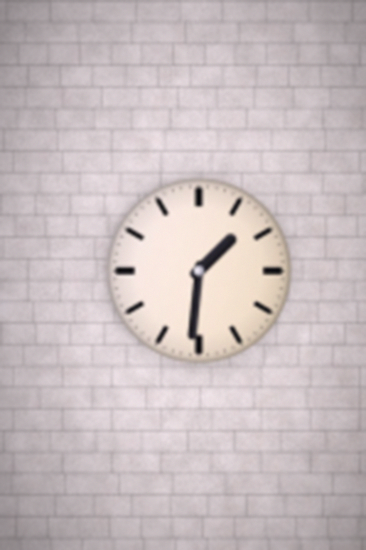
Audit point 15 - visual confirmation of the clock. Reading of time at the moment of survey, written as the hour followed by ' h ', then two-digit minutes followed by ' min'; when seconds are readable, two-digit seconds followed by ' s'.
1 h 31 min
